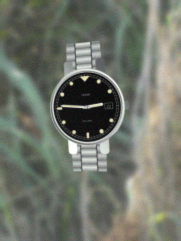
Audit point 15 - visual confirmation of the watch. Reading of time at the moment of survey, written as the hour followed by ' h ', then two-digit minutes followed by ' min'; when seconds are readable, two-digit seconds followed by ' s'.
2 h 46 min
